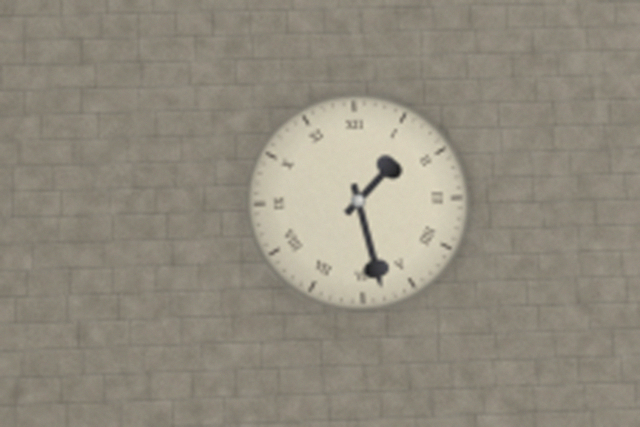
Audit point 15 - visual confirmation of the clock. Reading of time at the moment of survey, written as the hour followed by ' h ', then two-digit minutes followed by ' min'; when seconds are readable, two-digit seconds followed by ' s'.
1 h 28 min
